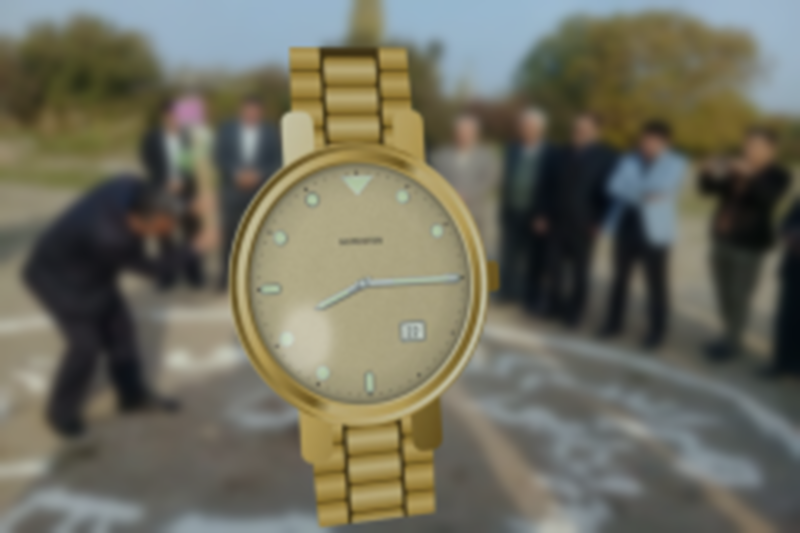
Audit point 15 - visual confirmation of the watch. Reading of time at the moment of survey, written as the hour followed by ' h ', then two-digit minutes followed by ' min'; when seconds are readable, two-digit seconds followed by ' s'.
8 h 15 min
